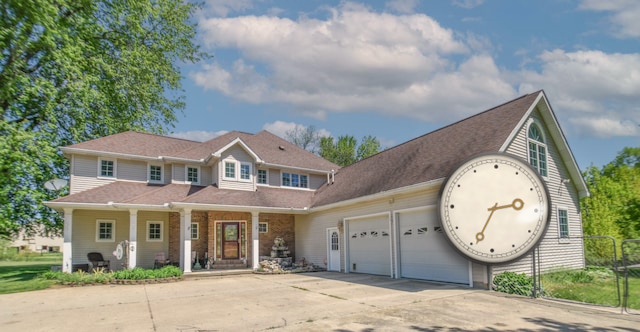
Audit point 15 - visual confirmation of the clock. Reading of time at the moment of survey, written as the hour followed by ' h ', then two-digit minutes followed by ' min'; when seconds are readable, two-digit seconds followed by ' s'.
2 h 34 min
